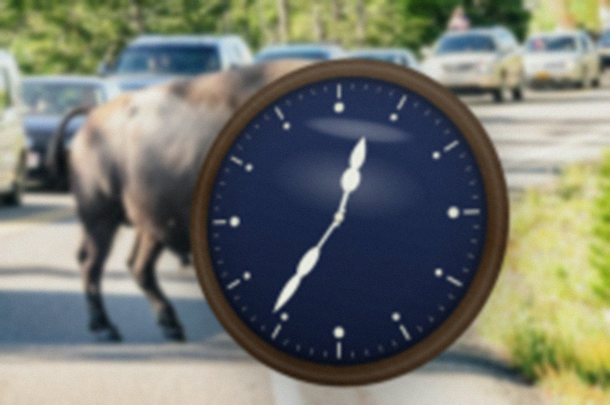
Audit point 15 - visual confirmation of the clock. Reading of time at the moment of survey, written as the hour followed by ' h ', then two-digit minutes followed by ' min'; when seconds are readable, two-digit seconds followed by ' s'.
12 h 36 min
